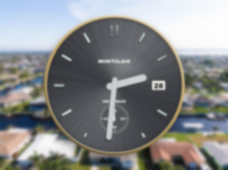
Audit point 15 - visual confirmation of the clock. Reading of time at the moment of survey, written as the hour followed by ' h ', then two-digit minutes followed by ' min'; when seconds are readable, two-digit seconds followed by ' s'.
2 h 31 min
